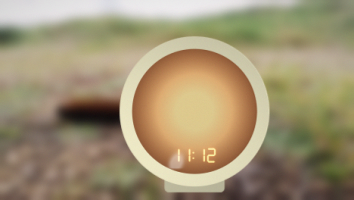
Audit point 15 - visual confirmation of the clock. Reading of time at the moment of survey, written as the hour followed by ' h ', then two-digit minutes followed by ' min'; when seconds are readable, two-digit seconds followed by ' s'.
11 h 12 min
